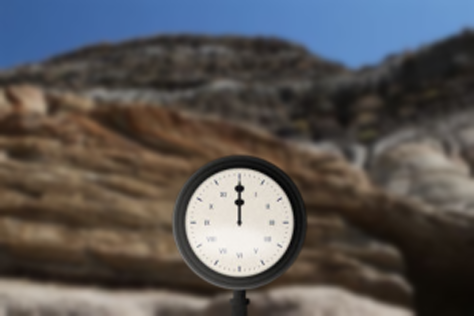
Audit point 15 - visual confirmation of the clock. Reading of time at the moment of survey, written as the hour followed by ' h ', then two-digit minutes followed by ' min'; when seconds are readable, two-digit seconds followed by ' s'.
12 h 00 min
